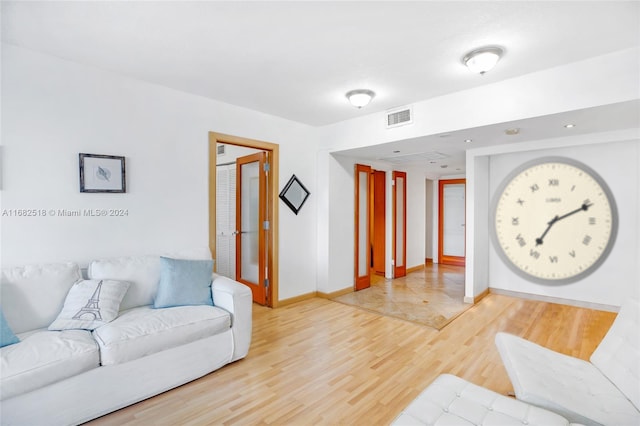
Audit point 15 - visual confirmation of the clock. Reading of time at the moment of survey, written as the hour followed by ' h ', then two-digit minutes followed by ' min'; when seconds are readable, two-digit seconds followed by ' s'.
7 h 11 min
